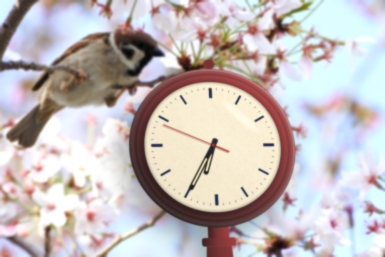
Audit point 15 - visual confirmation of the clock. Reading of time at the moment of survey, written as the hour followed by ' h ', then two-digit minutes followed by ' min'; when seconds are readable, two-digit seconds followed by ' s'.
6 h 34 min 49 s
